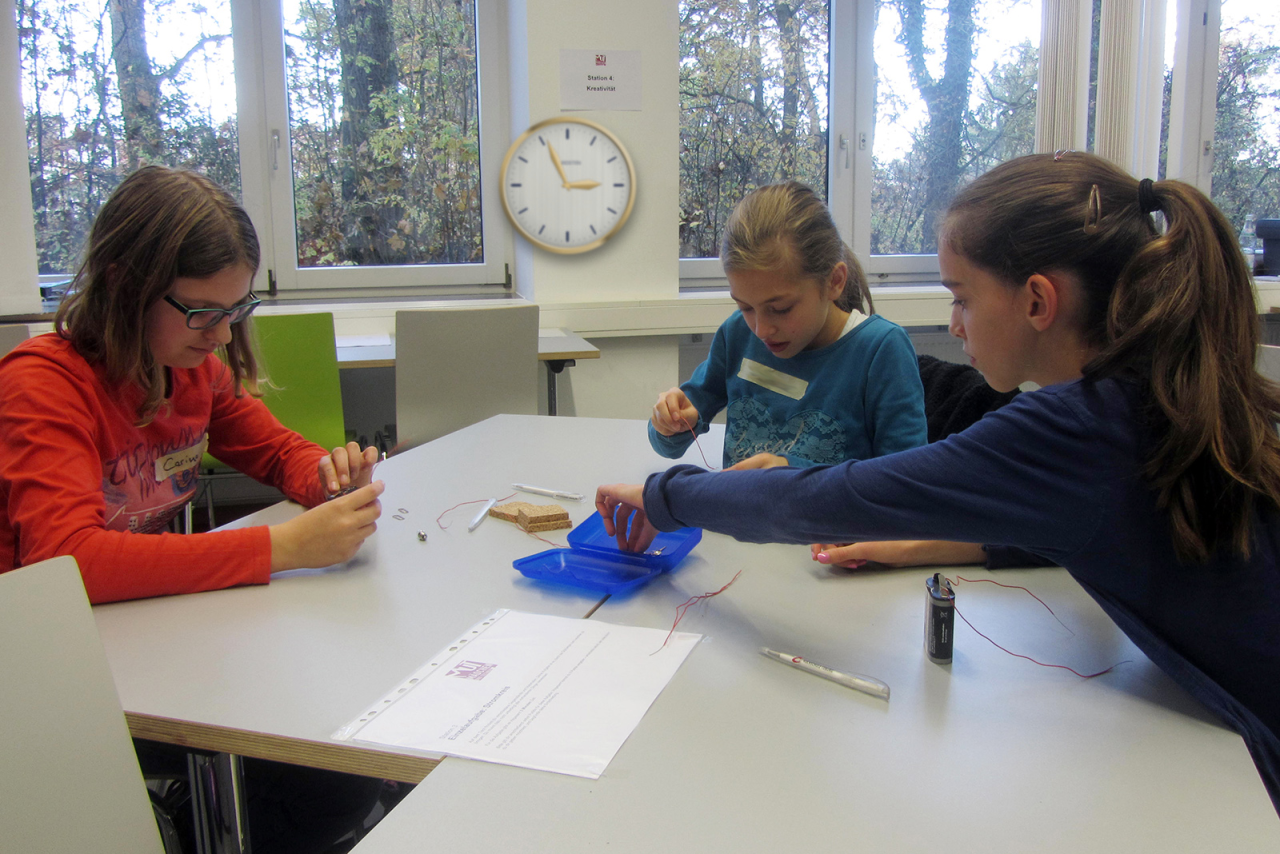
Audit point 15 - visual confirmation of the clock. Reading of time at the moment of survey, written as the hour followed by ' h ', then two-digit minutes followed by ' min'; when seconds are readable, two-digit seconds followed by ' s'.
2 h 56 min
